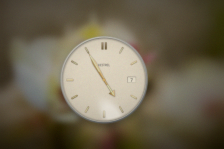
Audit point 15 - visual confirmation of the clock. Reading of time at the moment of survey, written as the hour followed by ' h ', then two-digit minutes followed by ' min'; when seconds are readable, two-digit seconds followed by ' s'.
4 h 55 min
